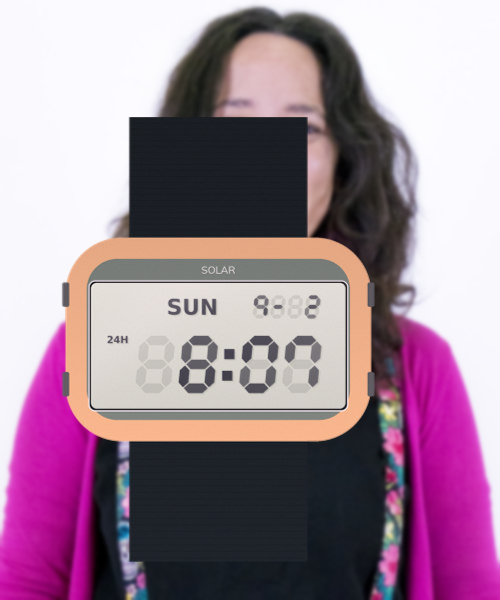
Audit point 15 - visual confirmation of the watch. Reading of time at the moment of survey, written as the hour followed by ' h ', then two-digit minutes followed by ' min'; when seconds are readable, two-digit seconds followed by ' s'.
8 h 07 min
